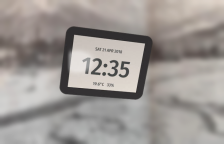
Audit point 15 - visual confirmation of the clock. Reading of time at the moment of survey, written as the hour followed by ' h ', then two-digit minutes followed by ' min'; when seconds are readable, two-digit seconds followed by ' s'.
12 h 35 min
